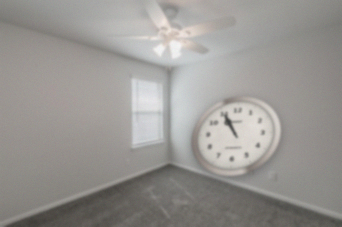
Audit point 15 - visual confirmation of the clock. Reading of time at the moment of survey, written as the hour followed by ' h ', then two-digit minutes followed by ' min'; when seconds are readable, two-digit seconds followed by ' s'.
10 h 55 min
